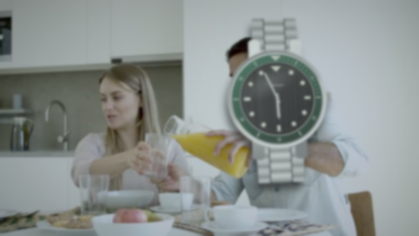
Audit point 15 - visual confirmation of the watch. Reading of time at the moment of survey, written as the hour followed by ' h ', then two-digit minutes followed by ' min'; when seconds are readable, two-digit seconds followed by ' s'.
5 h 56 min
